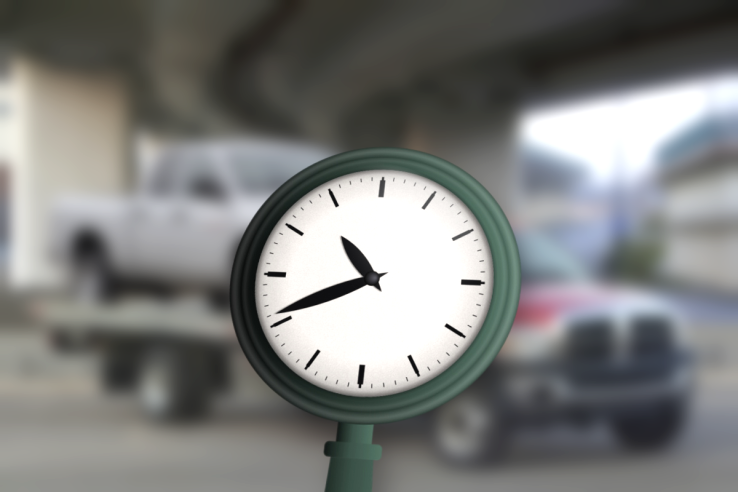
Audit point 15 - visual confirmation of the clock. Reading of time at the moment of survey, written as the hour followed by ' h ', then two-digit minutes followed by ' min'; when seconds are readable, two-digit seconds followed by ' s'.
10 h 41 min
